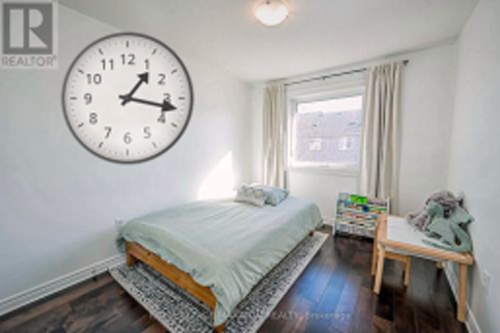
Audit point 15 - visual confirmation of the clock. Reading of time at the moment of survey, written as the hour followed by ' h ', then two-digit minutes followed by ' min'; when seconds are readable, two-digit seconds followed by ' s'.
1 h 17 min
